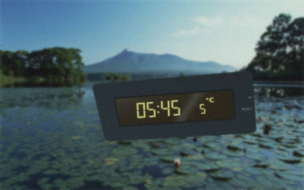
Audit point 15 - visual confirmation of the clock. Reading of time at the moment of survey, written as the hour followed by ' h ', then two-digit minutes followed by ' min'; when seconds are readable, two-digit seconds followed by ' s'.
5 h 45 min
